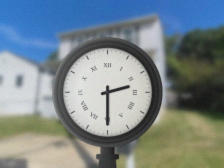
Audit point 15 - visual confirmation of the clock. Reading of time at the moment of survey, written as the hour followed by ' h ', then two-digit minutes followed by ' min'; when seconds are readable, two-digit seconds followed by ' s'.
2 h 30 min
